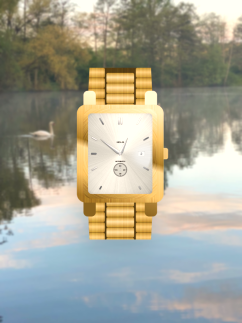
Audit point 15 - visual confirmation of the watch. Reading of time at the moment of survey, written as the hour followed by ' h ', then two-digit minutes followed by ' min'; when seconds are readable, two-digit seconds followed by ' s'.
12 h 51 min
